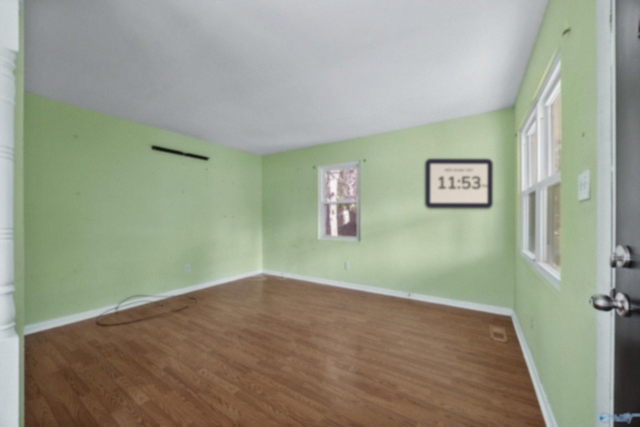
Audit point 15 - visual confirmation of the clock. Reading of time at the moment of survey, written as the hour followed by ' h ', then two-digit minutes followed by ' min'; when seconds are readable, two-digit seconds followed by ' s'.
11 h 53 min
